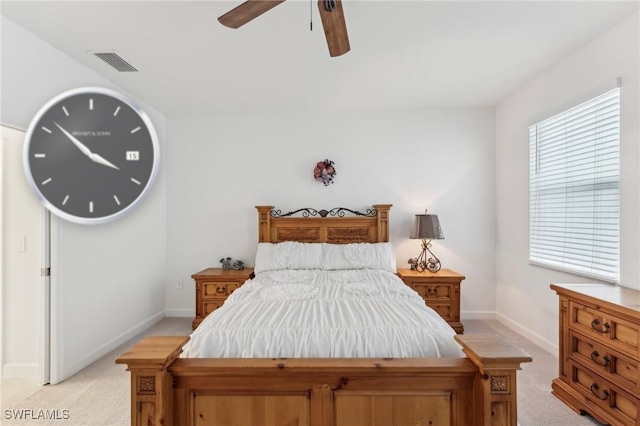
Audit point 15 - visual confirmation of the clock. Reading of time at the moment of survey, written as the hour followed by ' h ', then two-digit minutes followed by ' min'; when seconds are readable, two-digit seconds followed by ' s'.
3 h 52 min
